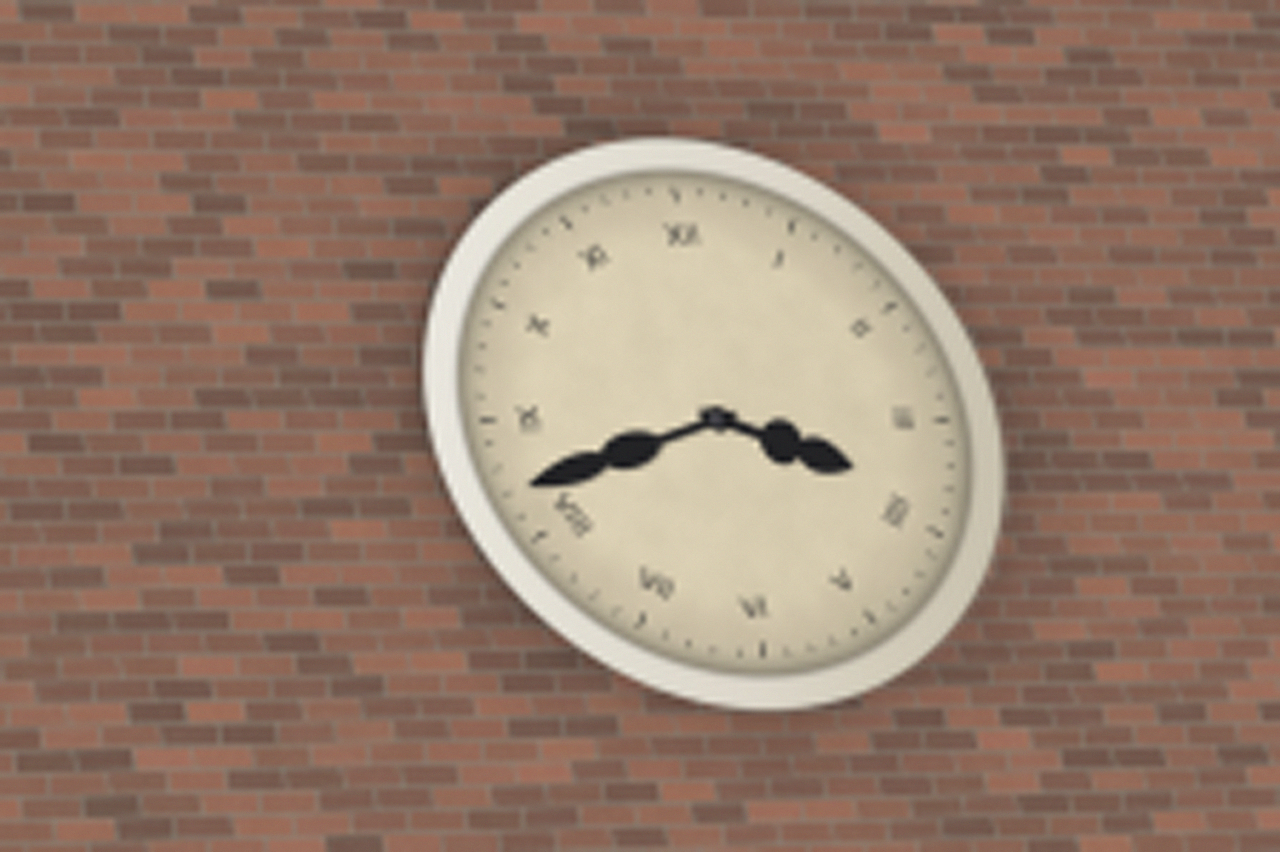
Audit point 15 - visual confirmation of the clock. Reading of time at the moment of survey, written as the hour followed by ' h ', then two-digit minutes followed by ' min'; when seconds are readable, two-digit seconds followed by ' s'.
3 h 42 min
